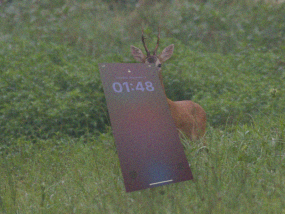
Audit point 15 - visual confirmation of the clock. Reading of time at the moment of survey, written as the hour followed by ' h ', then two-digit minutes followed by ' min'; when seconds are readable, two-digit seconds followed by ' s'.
1 h 48 min
